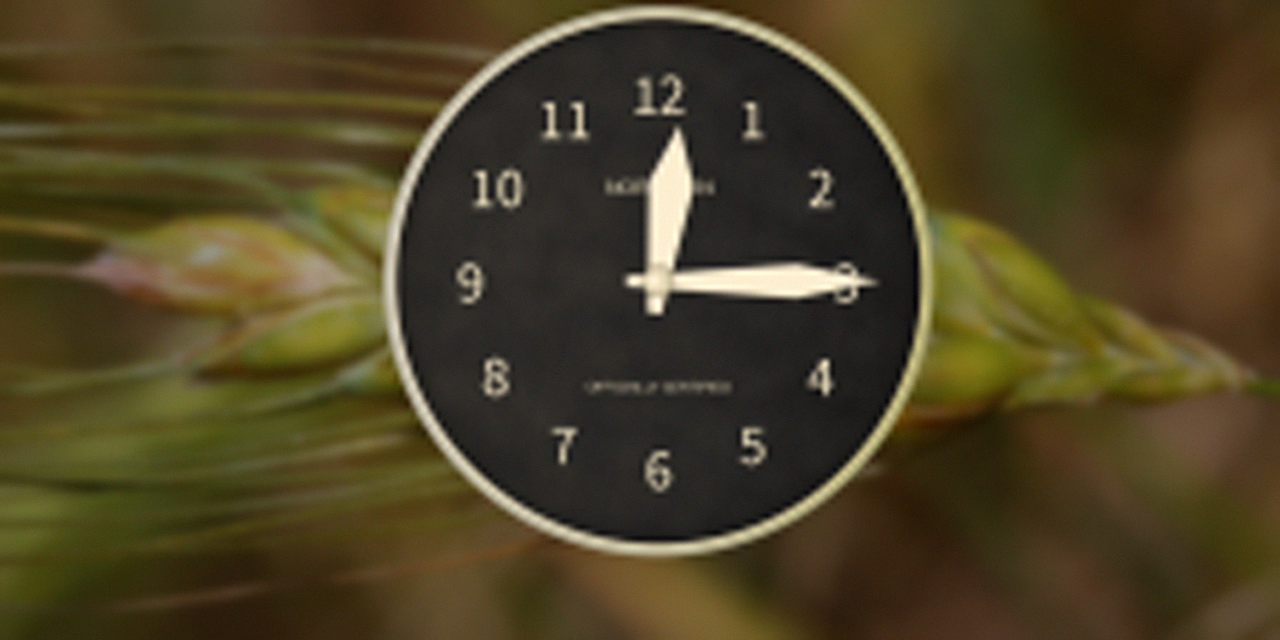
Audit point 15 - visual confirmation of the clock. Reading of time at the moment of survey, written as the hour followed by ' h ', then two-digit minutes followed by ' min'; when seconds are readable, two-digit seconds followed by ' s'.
12 h 15 min
